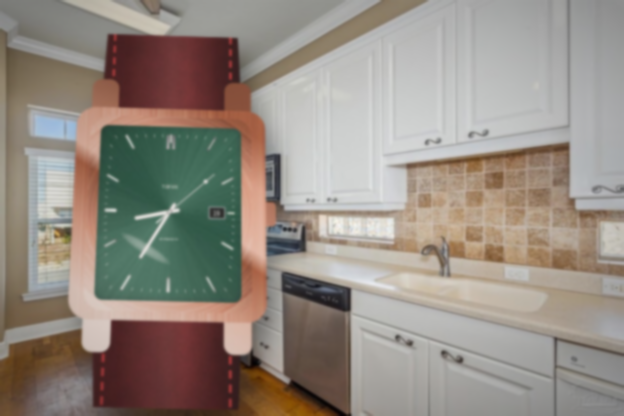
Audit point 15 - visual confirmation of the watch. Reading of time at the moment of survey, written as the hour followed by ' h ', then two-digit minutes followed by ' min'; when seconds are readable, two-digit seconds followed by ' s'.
8 h 35 min 08 s
